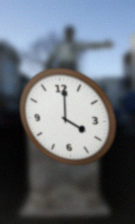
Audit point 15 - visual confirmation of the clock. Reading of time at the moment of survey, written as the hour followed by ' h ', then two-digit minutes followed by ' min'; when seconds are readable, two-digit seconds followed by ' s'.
4 h 01 min
